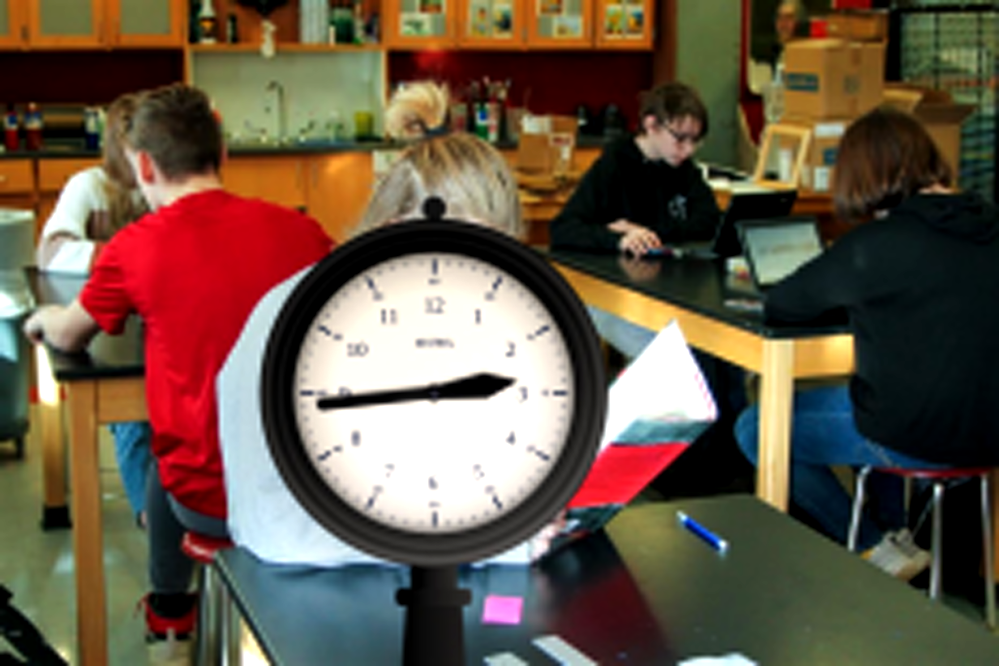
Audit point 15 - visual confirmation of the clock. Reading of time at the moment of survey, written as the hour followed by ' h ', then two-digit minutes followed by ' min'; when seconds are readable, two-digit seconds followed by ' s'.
2 h 44 min
